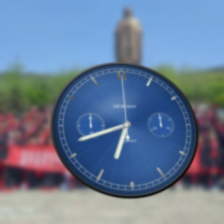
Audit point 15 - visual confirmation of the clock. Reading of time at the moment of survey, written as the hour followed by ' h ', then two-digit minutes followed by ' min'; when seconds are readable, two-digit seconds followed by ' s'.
6 h 42 min
